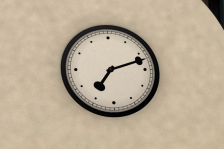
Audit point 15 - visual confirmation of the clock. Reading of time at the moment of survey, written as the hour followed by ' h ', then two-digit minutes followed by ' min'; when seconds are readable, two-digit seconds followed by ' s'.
7 h 12 min
